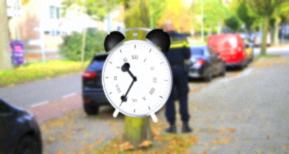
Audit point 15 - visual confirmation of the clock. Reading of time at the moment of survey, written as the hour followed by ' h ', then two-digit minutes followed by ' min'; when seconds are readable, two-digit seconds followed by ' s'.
10 h 35 min
